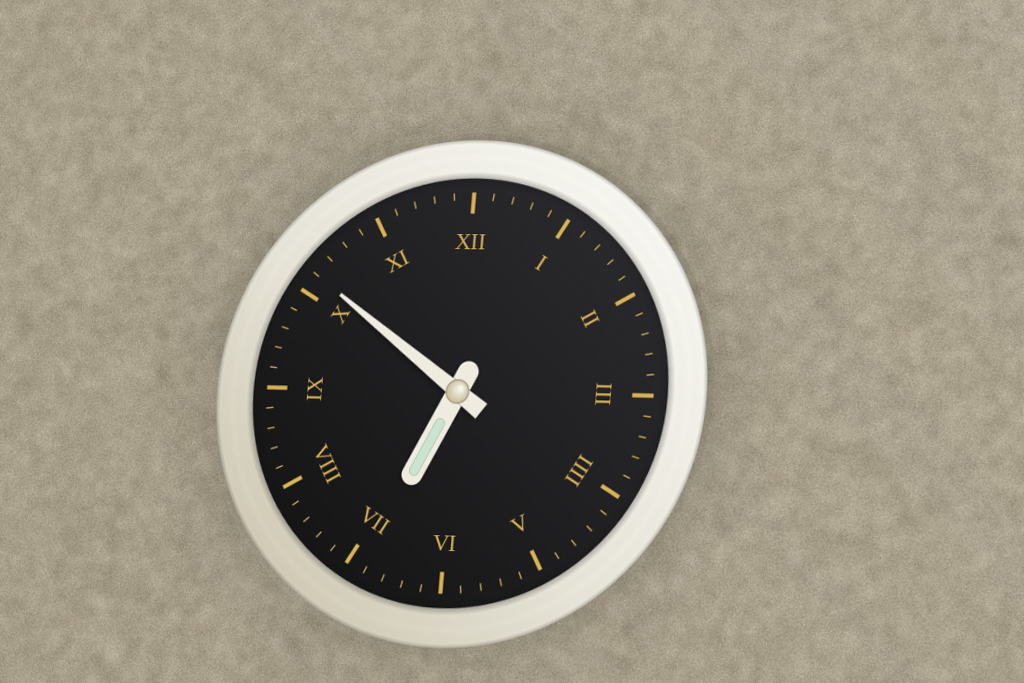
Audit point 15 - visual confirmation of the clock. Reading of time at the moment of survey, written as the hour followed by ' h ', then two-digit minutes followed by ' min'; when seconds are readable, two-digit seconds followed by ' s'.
6 h 51 min
